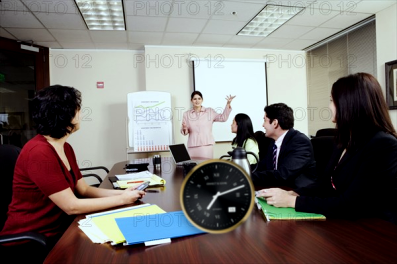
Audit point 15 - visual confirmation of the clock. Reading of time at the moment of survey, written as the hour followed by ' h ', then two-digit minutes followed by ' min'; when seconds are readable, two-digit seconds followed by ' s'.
7 h 12 min
